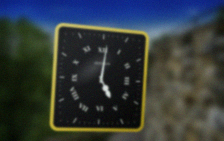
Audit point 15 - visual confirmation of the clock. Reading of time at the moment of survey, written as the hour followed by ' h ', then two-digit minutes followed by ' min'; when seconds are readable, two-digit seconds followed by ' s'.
5 h 01 min
